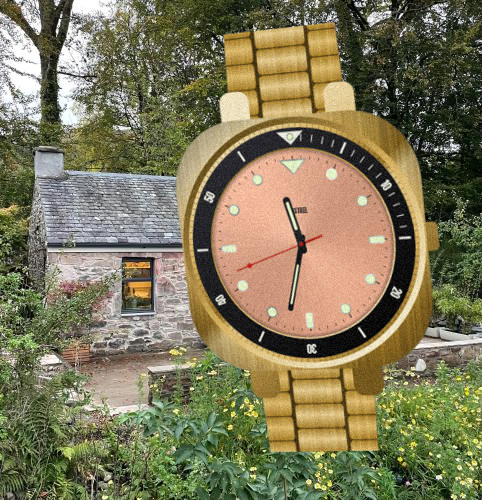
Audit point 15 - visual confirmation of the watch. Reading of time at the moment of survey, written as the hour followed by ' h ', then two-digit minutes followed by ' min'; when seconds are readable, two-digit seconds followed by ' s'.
11 h 32 min 42 s
